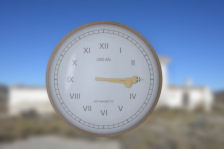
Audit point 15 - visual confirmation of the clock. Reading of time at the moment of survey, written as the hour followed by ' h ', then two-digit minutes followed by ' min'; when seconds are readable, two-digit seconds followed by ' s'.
3 h 15 min
